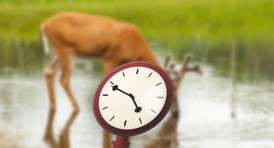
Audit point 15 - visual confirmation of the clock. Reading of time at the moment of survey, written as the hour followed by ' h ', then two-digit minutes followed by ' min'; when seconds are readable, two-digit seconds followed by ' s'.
4 h 49 min
